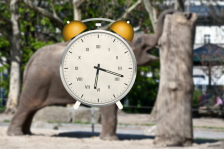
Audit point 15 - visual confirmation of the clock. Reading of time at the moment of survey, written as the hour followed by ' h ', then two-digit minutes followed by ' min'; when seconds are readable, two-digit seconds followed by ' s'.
6 h 18 min
